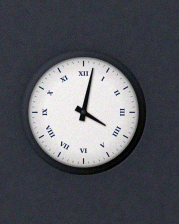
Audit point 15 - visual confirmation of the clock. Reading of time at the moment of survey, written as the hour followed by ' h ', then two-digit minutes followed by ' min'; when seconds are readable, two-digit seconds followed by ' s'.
4 h 02 min
